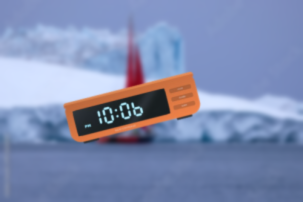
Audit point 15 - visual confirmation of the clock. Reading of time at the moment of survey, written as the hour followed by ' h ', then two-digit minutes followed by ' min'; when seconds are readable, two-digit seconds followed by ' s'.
10 h 06 min
